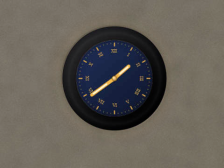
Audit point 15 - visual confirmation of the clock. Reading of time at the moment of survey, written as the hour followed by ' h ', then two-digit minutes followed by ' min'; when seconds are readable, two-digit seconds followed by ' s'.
1 h 39 min
